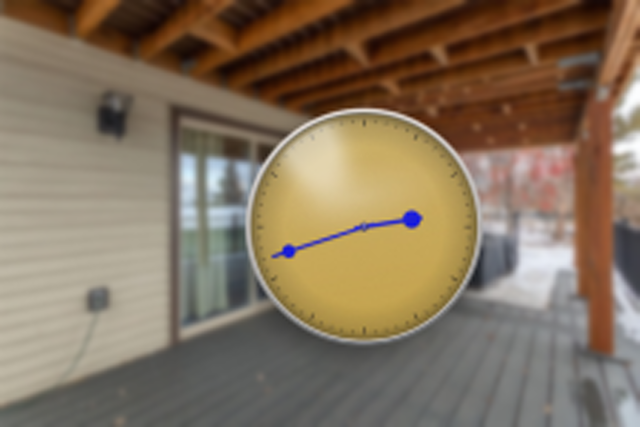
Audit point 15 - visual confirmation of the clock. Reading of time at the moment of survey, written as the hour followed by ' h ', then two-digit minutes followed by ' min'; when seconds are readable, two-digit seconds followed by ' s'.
2 h 42 min
